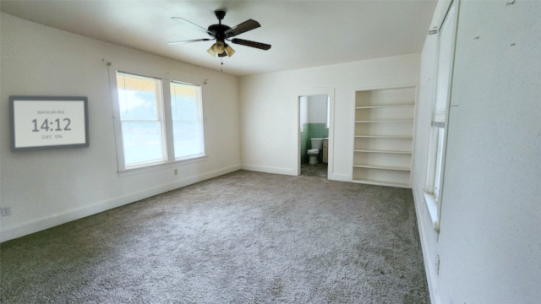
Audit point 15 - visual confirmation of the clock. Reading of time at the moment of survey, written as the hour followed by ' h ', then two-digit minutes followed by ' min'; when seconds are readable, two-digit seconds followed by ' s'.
14 h 12 min
